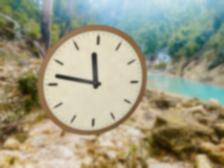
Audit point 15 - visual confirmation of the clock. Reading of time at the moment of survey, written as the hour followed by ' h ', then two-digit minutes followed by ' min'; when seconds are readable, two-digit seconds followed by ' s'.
11 h 47 min
